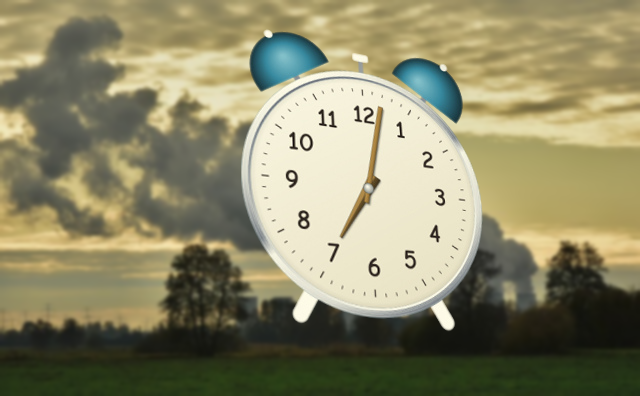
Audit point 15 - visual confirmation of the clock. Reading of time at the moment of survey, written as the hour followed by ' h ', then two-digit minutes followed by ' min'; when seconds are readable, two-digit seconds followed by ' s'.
7 h 02 min
